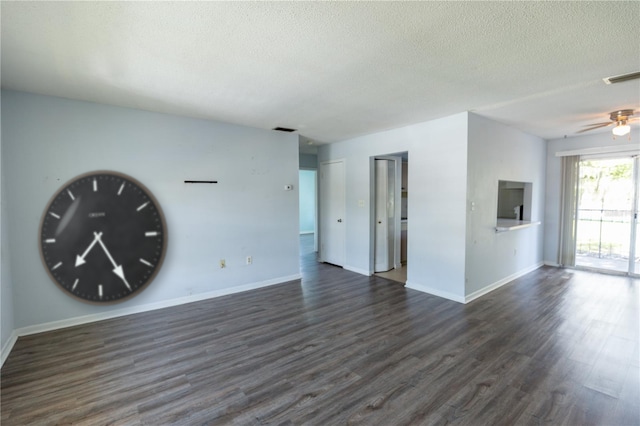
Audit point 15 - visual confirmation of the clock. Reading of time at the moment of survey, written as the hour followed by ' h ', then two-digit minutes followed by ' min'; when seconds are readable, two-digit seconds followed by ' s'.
7 h 25 min
